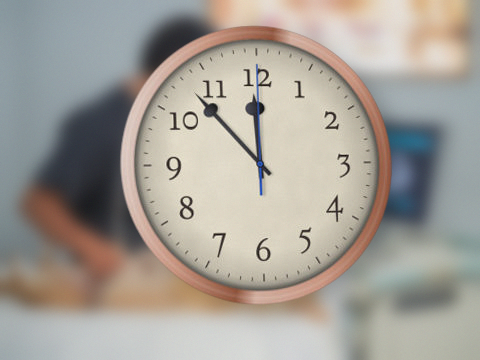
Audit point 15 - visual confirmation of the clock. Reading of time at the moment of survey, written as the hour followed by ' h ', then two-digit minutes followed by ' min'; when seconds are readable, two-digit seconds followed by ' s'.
11 h 53 min 00 s
